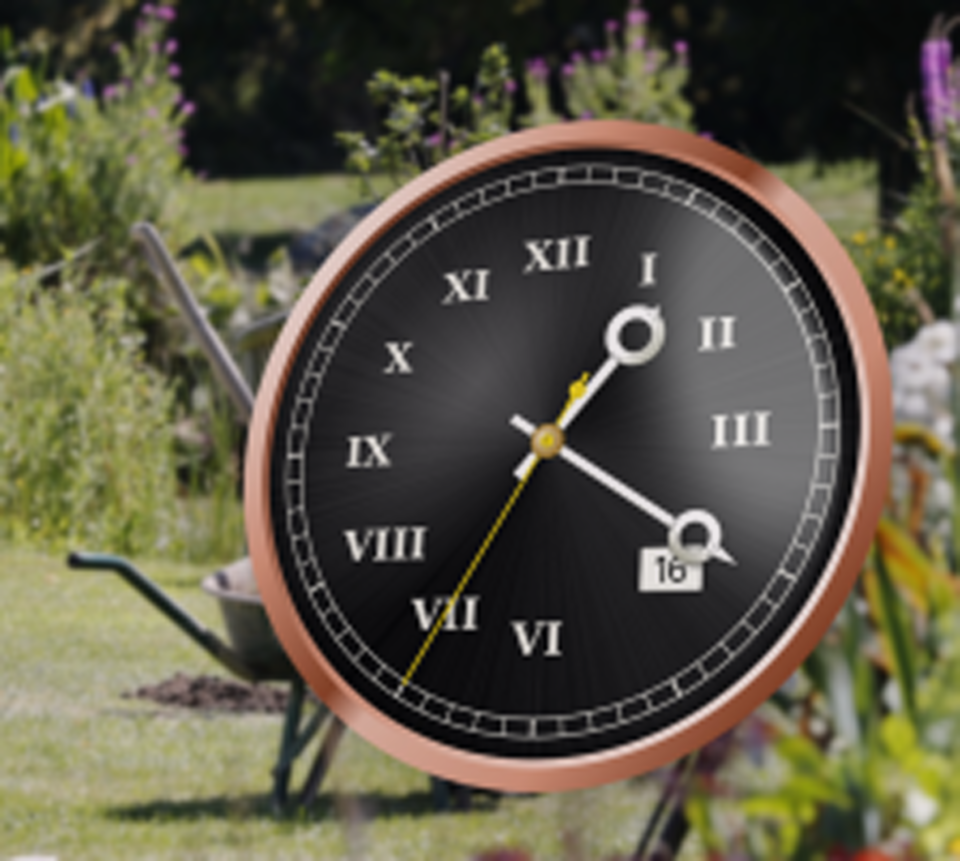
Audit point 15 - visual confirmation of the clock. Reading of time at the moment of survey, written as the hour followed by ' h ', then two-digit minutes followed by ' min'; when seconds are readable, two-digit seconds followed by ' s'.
1 h 20 min 35 s
